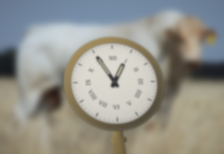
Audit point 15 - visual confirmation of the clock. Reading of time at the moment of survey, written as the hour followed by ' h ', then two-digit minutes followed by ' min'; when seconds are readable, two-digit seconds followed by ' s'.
12 h 55 min
